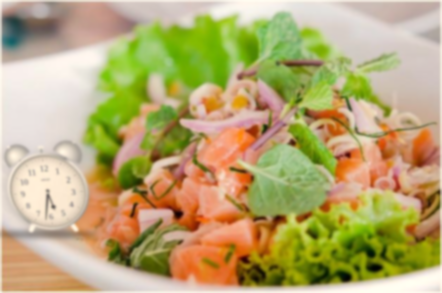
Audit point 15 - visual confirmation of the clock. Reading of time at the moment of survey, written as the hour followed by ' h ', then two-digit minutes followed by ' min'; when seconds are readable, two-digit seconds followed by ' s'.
5 h 32 min
